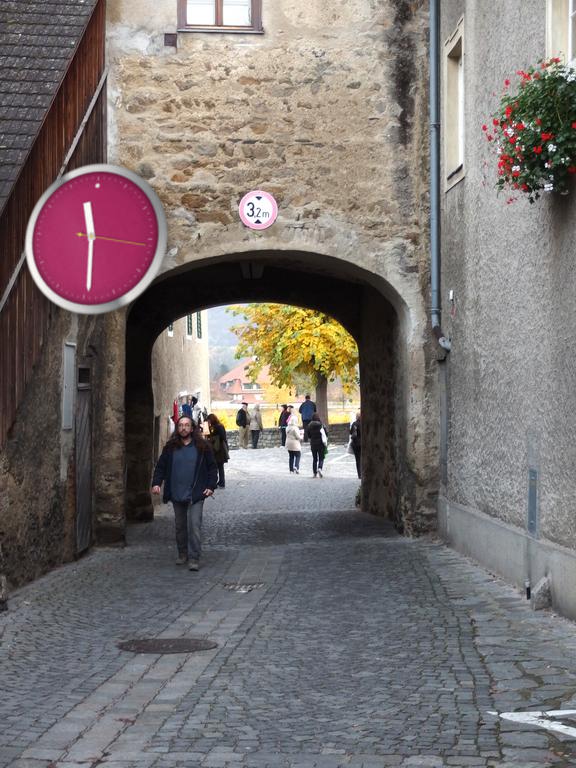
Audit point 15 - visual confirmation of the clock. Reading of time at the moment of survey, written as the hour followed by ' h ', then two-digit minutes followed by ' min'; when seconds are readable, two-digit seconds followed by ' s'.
11 h 29 min 16 s
